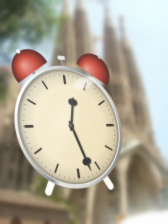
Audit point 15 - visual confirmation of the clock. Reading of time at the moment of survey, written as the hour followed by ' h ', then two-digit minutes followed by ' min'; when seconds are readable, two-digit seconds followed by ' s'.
12 h 27 min
